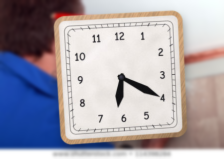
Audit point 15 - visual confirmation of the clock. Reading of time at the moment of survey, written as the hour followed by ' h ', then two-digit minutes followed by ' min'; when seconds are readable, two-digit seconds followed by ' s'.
6 h 20 min
